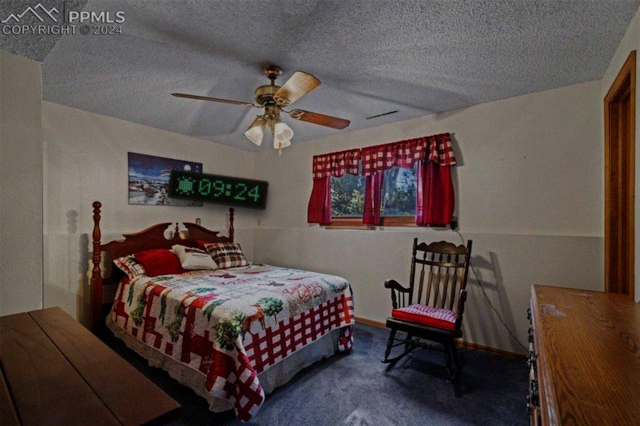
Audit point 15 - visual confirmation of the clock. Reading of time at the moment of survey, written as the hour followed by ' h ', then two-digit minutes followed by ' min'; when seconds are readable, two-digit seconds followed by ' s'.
9 h 24 min
